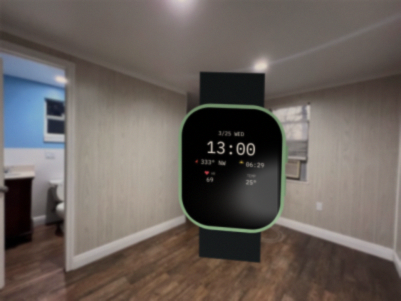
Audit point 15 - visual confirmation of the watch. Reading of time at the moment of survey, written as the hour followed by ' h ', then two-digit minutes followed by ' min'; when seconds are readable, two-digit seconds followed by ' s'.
13 h 00 min
